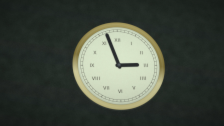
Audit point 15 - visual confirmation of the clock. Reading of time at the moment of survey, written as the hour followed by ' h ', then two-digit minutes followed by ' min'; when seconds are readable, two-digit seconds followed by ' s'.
2 h 57 min
